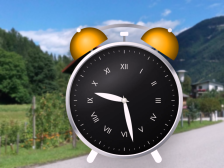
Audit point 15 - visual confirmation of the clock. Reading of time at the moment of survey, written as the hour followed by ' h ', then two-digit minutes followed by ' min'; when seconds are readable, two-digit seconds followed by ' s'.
9 h 28 min
